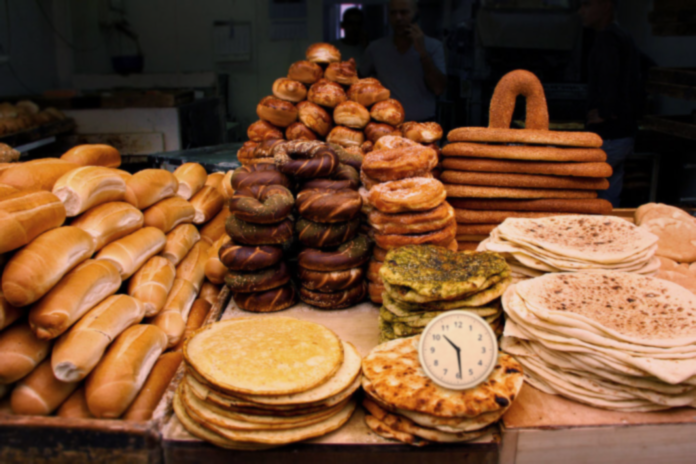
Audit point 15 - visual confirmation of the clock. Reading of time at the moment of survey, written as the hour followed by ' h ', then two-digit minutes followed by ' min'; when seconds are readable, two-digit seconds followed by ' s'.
10 h 29 min
